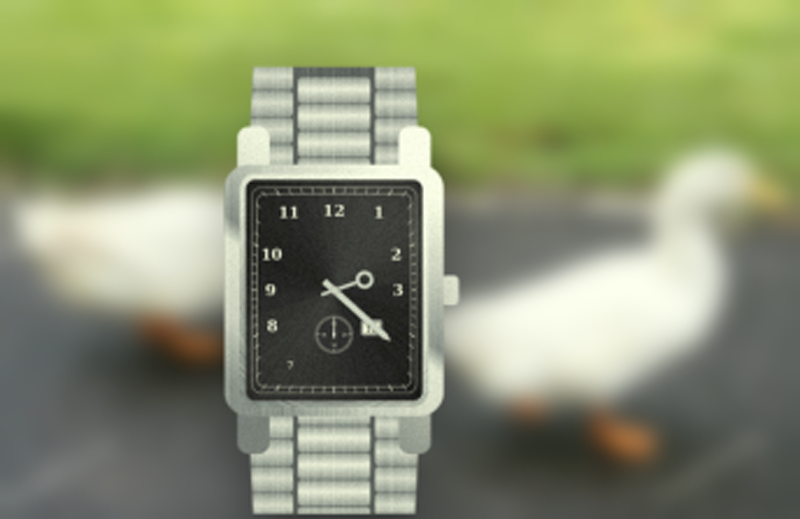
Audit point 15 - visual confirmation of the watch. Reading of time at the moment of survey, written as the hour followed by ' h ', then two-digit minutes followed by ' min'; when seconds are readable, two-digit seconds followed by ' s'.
2 h 22 min
